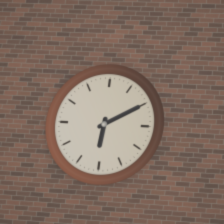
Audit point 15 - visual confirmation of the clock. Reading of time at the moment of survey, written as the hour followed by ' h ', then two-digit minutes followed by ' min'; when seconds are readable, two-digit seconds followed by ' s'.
6 h 10 min
